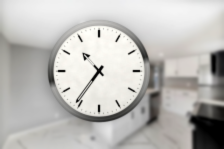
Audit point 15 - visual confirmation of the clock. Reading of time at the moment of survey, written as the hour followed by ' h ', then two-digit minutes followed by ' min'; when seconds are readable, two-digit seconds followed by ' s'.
10 h 36 min
